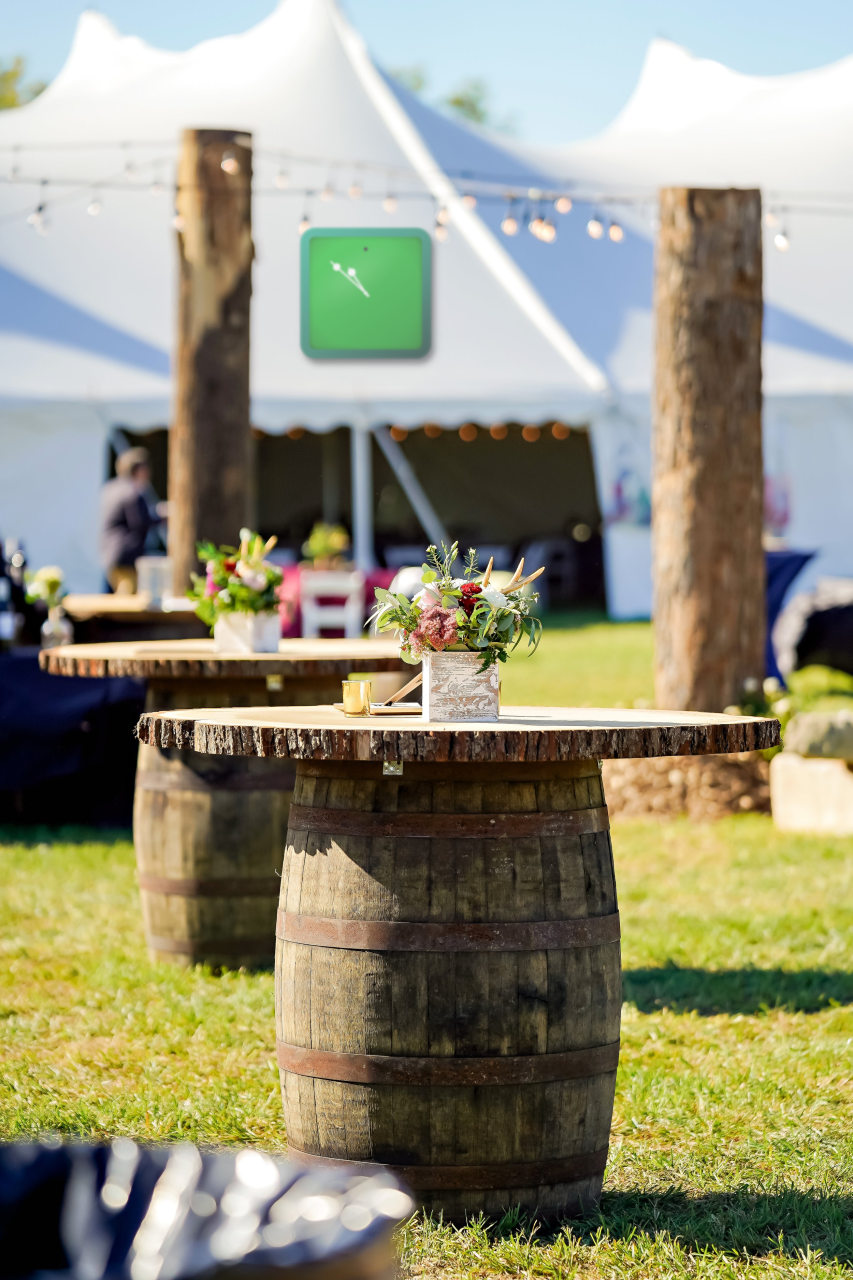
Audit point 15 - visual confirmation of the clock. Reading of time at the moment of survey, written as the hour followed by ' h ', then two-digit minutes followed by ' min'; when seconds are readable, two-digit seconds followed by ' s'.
10 h 52 min
